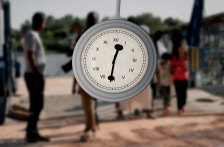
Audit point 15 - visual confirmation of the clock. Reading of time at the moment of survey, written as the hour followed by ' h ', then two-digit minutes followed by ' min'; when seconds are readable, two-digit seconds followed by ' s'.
12 h 31 min
